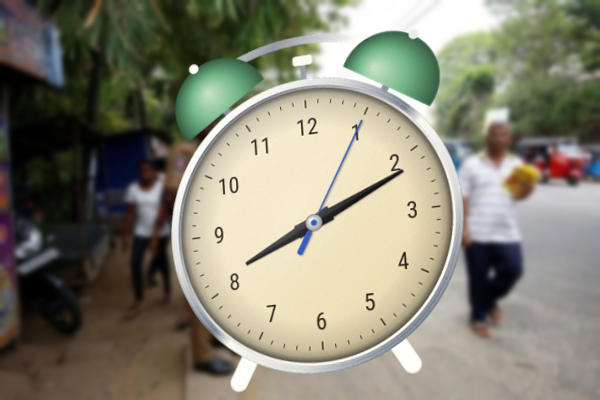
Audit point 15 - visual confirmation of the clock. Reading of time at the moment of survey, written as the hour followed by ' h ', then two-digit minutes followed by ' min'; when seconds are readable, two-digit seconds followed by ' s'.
8 h 11 min 05 s
